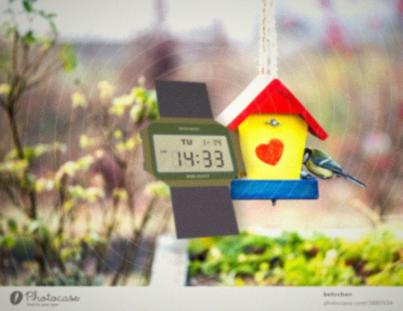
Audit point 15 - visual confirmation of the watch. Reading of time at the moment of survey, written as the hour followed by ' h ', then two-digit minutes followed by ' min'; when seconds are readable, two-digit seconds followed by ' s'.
14 h 33 min
